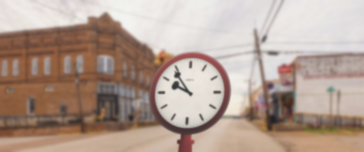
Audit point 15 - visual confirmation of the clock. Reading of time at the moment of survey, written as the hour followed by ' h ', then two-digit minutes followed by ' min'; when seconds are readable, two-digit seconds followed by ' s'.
9 h 54 min
